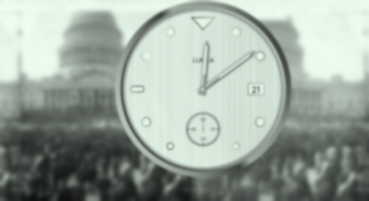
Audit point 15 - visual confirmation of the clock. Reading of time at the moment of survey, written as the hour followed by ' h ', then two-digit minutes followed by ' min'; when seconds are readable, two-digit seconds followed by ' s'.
12 h 09 min
